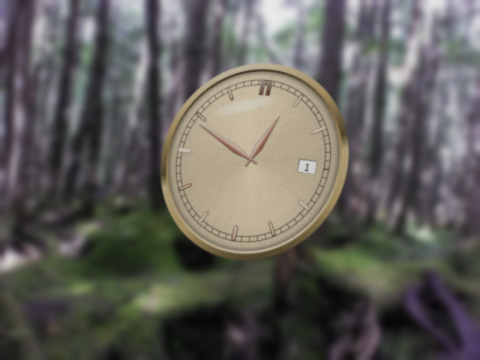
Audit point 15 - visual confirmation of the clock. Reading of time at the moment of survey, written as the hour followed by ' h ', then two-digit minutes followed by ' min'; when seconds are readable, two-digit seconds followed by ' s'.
12 h 49 min
